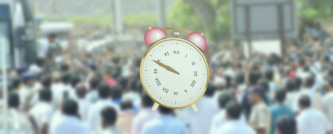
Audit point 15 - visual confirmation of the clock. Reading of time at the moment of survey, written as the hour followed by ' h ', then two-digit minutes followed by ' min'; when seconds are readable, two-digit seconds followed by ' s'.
9 h 49 min
